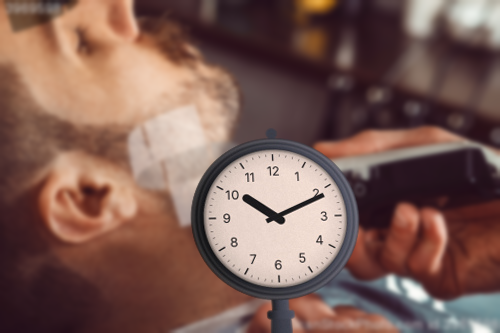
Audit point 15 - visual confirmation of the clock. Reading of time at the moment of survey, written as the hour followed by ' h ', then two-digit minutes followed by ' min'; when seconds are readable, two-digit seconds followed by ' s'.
10 h 11 min
